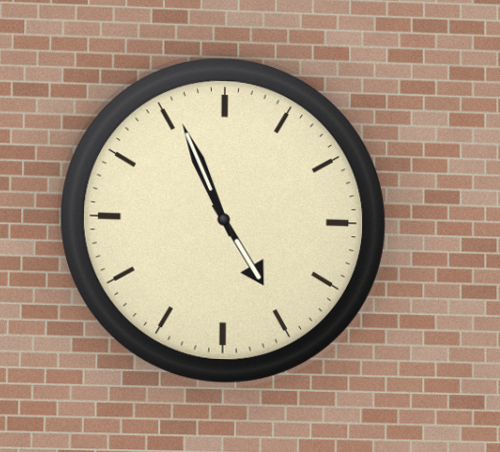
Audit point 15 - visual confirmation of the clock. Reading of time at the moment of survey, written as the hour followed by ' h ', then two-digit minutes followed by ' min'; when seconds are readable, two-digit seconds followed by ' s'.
4 h 56 min
